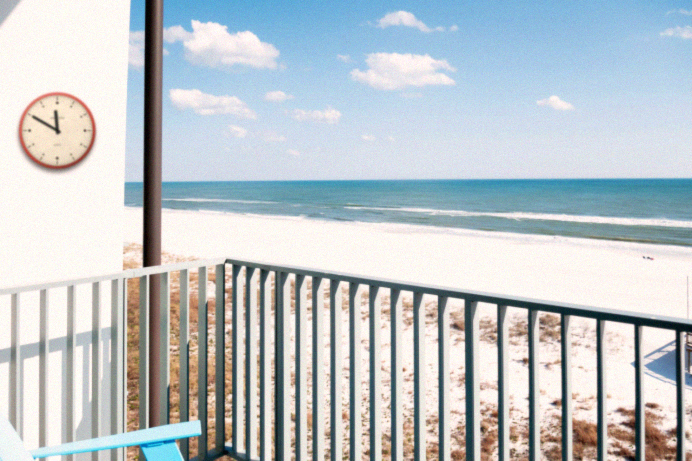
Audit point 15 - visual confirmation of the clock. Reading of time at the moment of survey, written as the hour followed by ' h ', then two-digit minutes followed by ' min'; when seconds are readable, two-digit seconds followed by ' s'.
11 h 50 min
